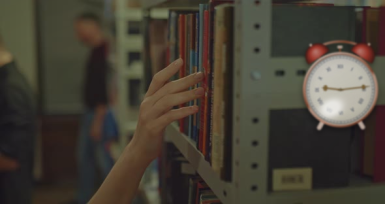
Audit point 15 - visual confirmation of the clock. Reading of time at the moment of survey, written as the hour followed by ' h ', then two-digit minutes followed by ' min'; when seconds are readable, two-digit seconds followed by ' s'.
9 h 14 min
